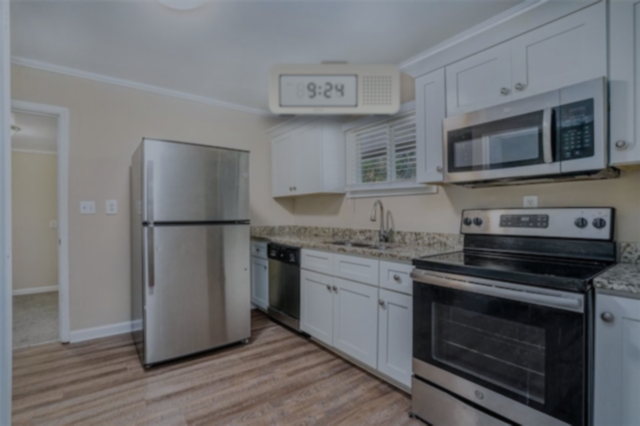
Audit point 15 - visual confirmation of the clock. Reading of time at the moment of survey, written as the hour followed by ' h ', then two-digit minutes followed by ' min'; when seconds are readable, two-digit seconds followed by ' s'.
9 h 24 min
